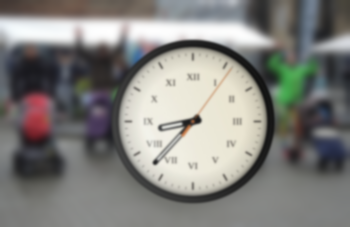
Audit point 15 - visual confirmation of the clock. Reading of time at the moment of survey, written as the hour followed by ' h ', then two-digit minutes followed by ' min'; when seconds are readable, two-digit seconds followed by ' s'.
8 h 37 min 06 s
